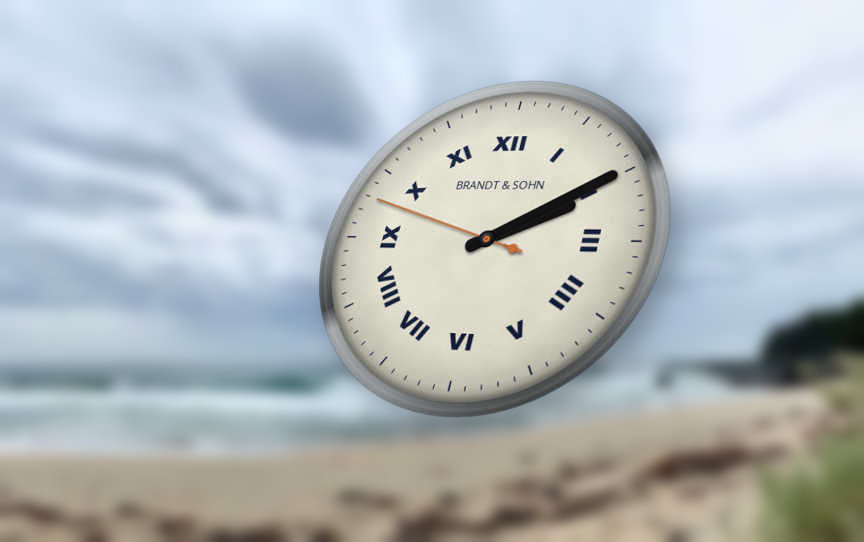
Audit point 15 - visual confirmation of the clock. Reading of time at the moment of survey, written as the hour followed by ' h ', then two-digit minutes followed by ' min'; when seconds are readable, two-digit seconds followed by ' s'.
2 h 09 min 48 s
